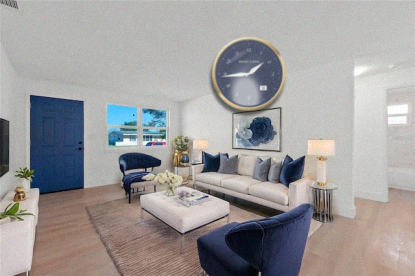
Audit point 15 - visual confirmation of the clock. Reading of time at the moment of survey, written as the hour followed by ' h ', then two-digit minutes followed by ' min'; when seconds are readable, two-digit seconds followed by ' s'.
1 h 44 min
